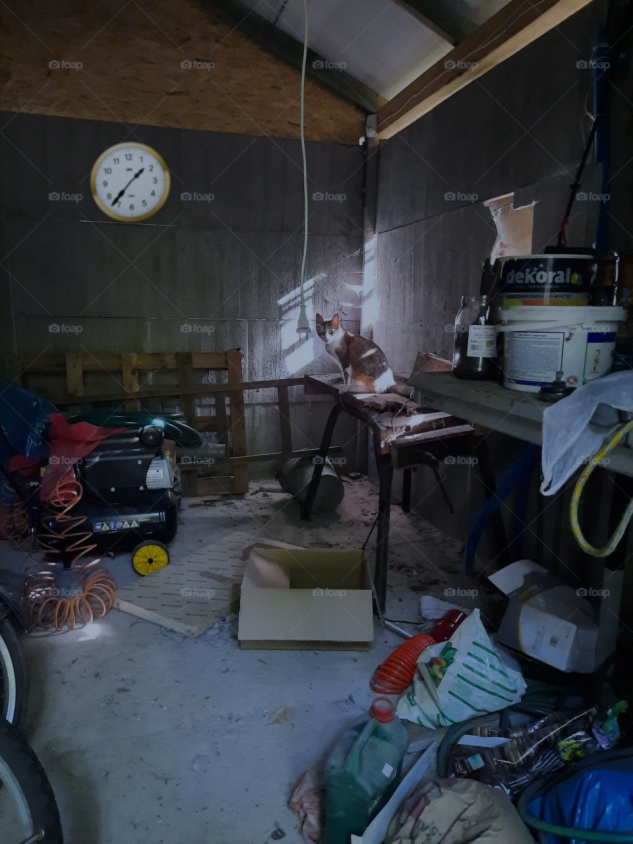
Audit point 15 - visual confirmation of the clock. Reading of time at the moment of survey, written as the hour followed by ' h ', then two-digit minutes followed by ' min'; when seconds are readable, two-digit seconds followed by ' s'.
1 h 37 min
